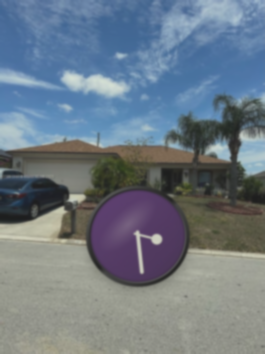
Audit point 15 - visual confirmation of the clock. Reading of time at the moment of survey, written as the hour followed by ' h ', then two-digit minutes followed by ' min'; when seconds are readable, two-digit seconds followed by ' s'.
3 h 29 min
